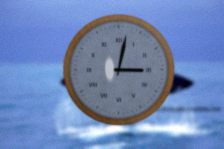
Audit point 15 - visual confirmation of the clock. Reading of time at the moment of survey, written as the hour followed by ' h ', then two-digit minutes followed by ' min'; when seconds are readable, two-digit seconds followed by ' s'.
3 h 02 min
